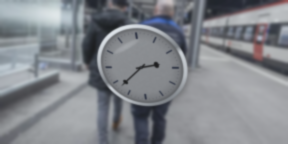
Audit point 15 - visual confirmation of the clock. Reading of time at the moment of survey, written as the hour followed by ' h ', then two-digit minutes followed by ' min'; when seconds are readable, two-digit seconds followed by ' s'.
2 h 38 min
